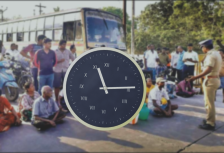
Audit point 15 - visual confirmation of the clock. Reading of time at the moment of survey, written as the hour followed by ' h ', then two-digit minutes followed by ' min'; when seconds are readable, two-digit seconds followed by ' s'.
11 h 14 min
